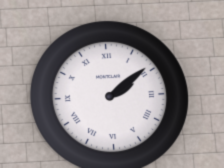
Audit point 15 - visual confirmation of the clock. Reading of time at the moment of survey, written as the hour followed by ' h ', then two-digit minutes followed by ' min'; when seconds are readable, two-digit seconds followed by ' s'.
2 h 09 min
